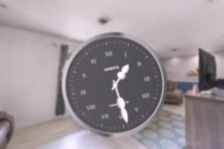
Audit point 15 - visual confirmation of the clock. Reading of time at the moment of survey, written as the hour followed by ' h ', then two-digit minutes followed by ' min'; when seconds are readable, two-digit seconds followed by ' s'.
1 h 29 min
